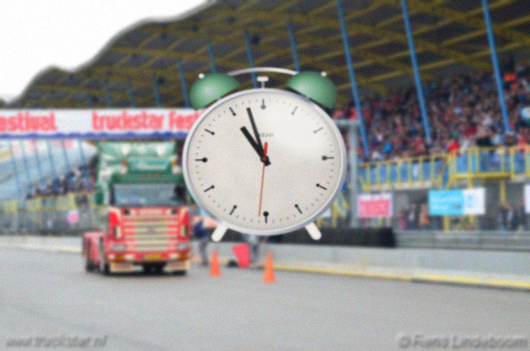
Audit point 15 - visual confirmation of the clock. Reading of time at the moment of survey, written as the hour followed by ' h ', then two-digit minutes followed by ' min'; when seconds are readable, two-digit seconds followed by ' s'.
10 h 57 min 31 s
